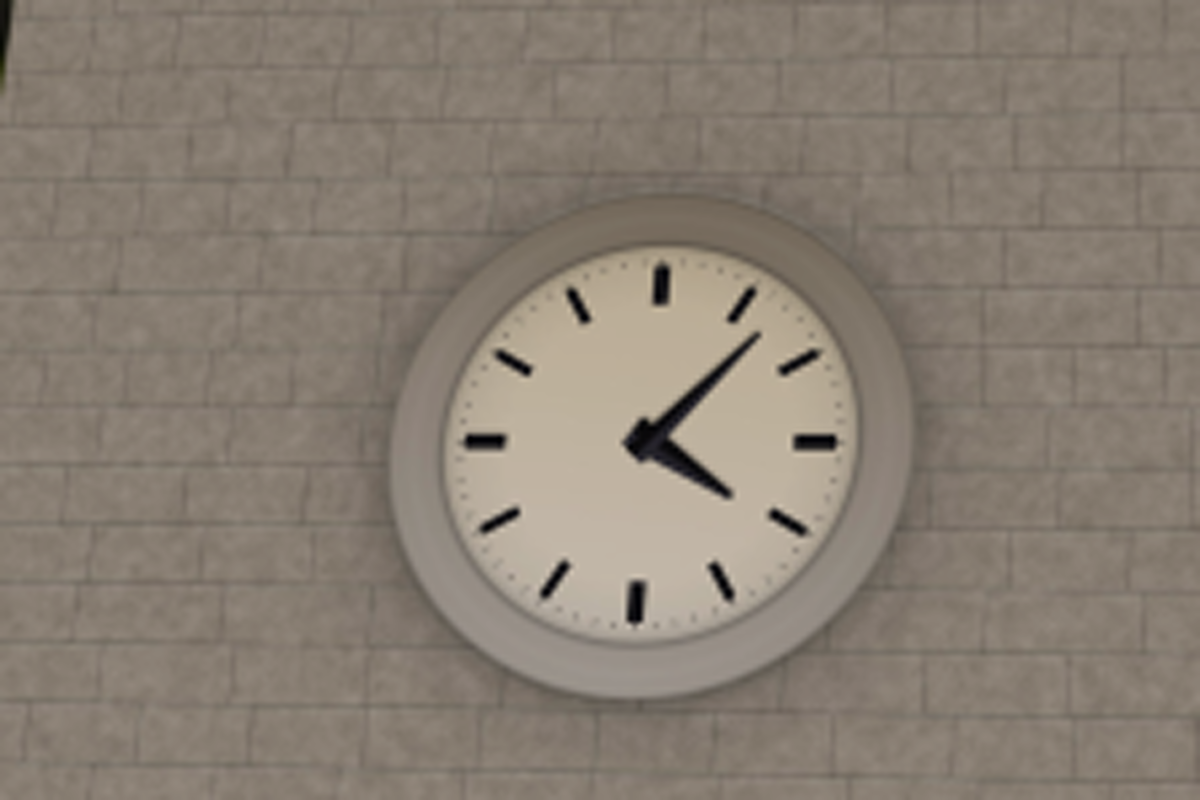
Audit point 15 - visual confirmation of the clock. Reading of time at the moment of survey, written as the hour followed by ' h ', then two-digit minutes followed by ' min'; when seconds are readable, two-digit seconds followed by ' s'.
4 h 07 min
